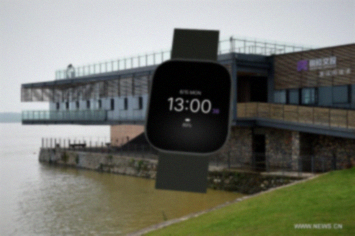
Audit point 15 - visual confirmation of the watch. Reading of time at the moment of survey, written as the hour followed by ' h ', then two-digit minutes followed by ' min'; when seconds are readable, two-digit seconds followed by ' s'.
13 h 00 min
